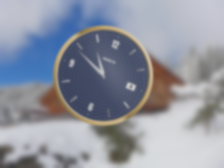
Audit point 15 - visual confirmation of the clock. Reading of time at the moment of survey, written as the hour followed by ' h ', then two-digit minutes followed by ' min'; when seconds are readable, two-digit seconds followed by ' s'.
10 h 49 min
